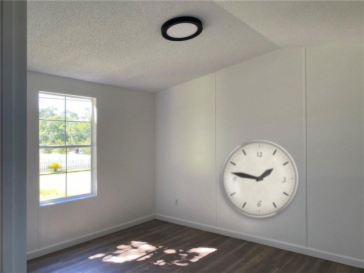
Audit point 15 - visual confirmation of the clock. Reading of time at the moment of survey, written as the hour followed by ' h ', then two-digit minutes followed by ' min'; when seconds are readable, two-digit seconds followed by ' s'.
1 h 47 min
